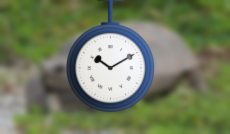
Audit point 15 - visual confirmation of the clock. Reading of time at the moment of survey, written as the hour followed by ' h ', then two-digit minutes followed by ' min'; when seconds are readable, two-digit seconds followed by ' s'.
10 h 10 min
